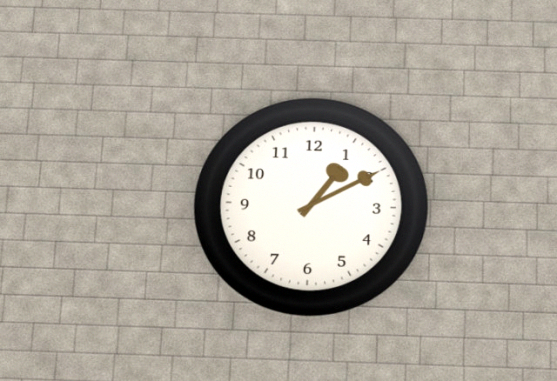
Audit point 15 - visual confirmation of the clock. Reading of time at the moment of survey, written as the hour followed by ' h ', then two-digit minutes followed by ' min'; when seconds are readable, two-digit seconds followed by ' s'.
1 h 10 min
